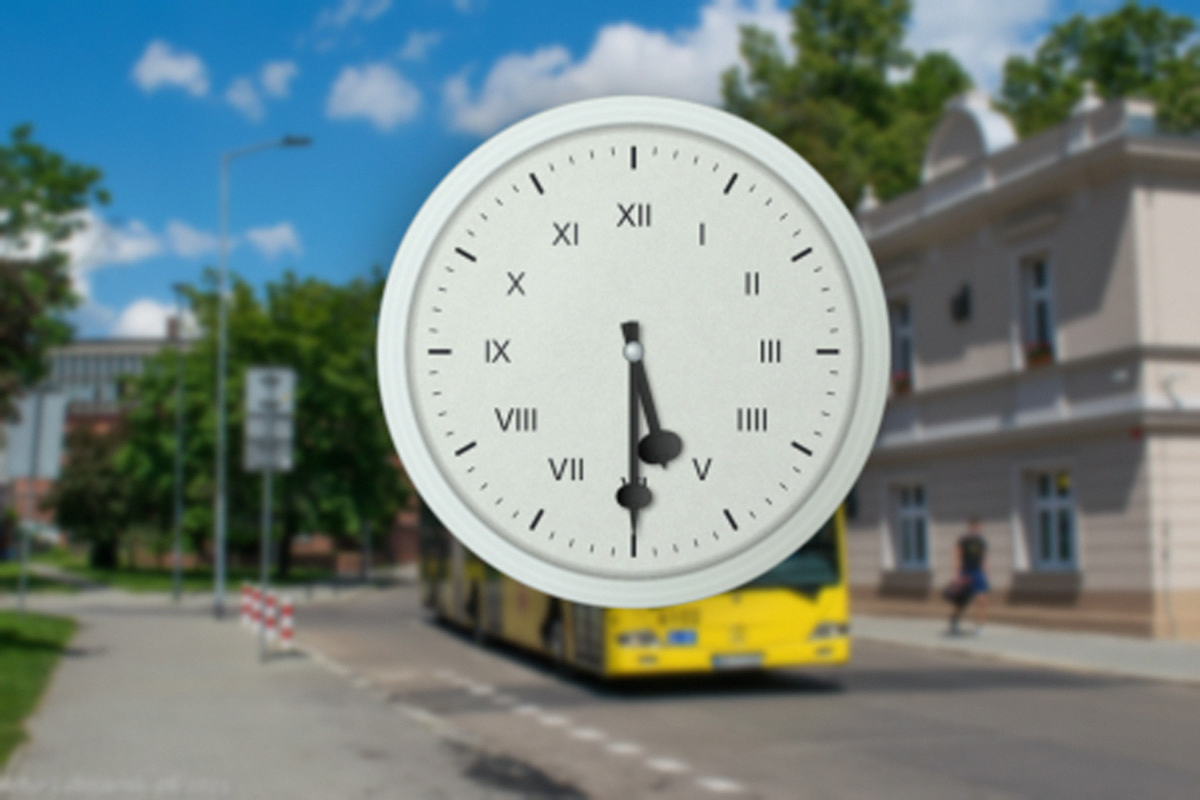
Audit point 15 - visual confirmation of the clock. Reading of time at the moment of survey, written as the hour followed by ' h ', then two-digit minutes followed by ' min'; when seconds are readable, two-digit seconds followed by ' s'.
5 h 30 min
